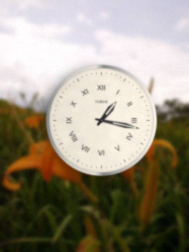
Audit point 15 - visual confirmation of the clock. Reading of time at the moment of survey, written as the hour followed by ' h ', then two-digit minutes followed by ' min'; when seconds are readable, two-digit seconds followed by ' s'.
1 h 17 min
